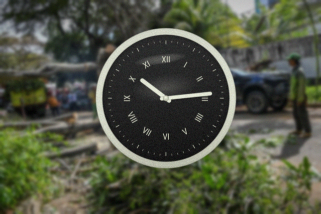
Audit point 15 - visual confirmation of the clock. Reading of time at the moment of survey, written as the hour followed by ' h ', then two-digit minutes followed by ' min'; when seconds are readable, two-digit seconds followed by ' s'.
10 h 14 min
